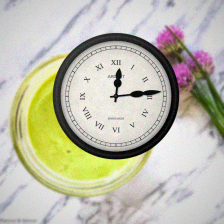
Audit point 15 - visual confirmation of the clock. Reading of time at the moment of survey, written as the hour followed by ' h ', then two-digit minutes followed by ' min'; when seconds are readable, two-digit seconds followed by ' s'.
12 h 14 min
